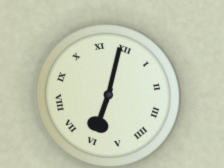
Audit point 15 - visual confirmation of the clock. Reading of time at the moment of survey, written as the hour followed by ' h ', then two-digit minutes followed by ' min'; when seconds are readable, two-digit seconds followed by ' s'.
5 h 59 min
